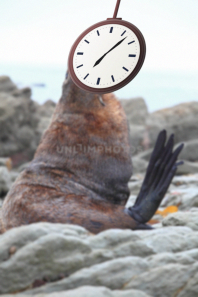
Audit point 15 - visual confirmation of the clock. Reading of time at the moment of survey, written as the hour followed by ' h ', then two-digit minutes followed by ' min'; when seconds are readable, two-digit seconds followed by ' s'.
7 h 07 min
